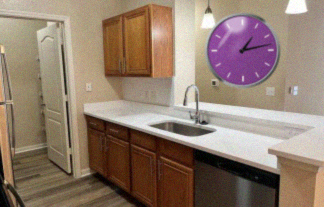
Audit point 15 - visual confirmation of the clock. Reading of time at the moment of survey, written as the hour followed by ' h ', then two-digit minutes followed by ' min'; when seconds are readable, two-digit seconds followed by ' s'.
1 h 13 min
